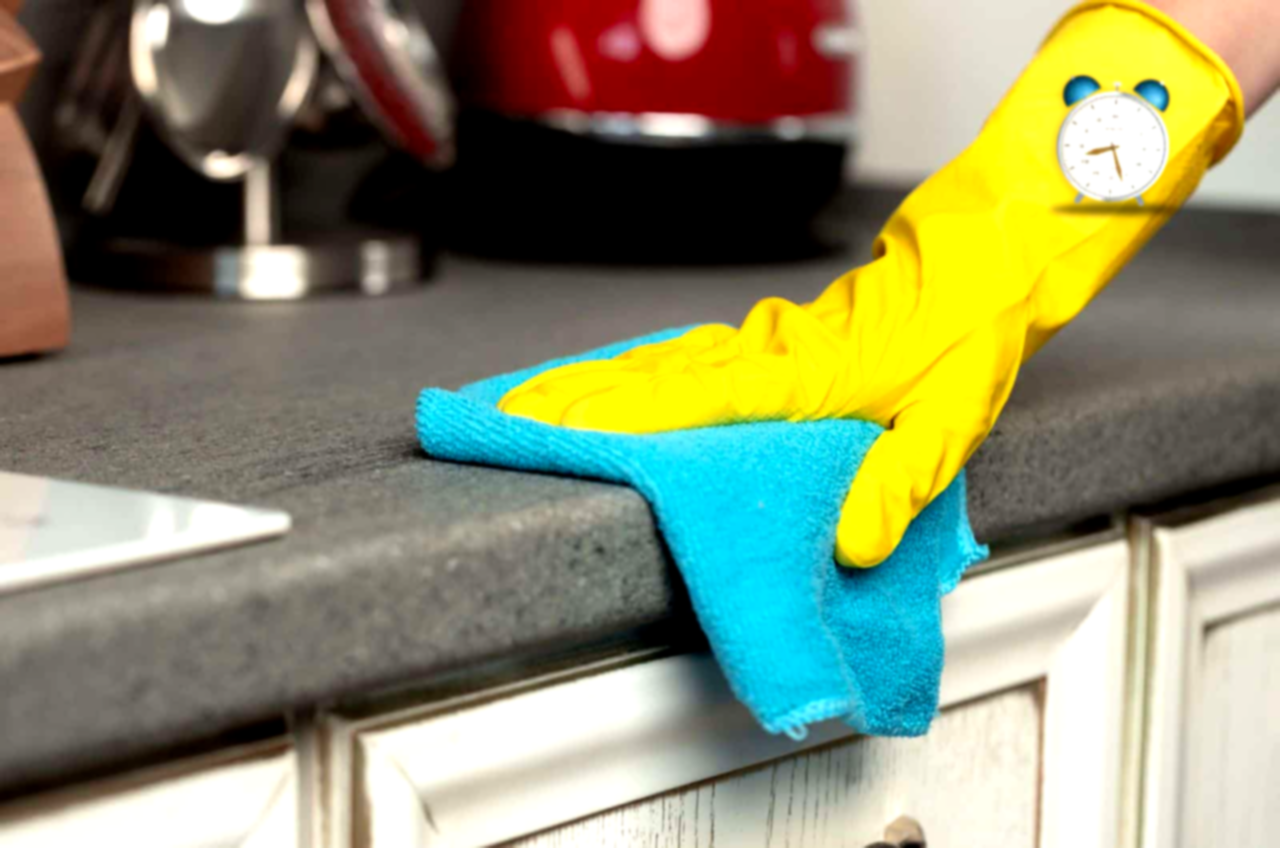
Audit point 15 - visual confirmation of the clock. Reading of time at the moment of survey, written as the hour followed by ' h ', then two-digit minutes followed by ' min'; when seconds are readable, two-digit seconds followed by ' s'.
8 h 27 min
